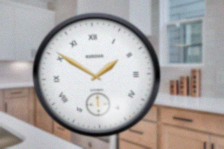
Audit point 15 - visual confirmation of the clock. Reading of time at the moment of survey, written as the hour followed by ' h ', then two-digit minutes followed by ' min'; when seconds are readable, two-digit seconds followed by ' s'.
1 h 51 min
